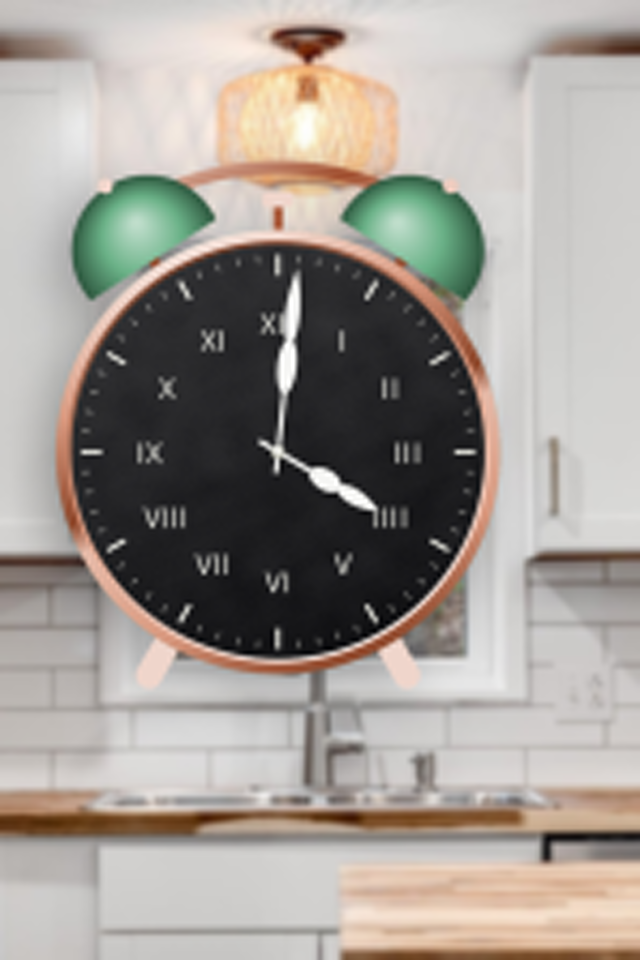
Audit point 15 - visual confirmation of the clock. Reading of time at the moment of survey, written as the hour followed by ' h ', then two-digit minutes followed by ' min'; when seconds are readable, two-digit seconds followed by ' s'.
4 h 01 min
